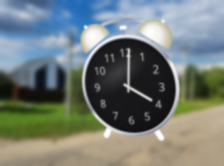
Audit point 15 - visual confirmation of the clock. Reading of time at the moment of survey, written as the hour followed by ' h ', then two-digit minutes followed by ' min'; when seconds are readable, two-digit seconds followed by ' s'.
4 h 01 min
